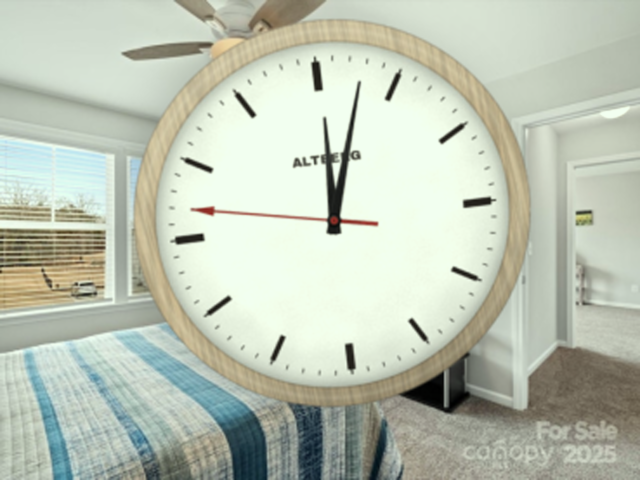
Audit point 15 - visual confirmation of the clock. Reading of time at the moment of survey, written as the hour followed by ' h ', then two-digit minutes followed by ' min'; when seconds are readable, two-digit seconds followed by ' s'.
12 h 02 min 47 s
